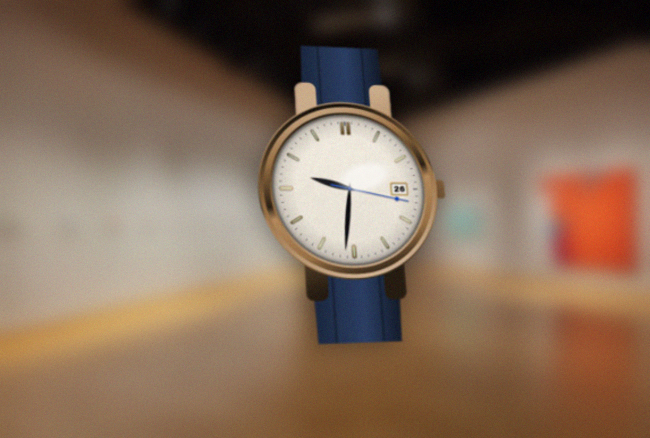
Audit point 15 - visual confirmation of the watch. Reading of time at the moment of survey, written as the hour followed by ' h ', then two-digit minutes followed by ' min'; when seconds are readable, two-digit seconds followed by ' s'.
9 h 31 min 17 s
